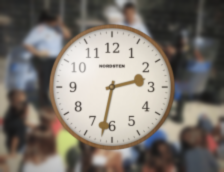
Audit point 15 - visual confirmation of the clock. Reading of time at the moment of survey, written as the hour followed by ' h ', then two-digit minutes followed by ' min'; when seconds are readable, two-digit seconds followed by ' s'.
2 h 32 min
